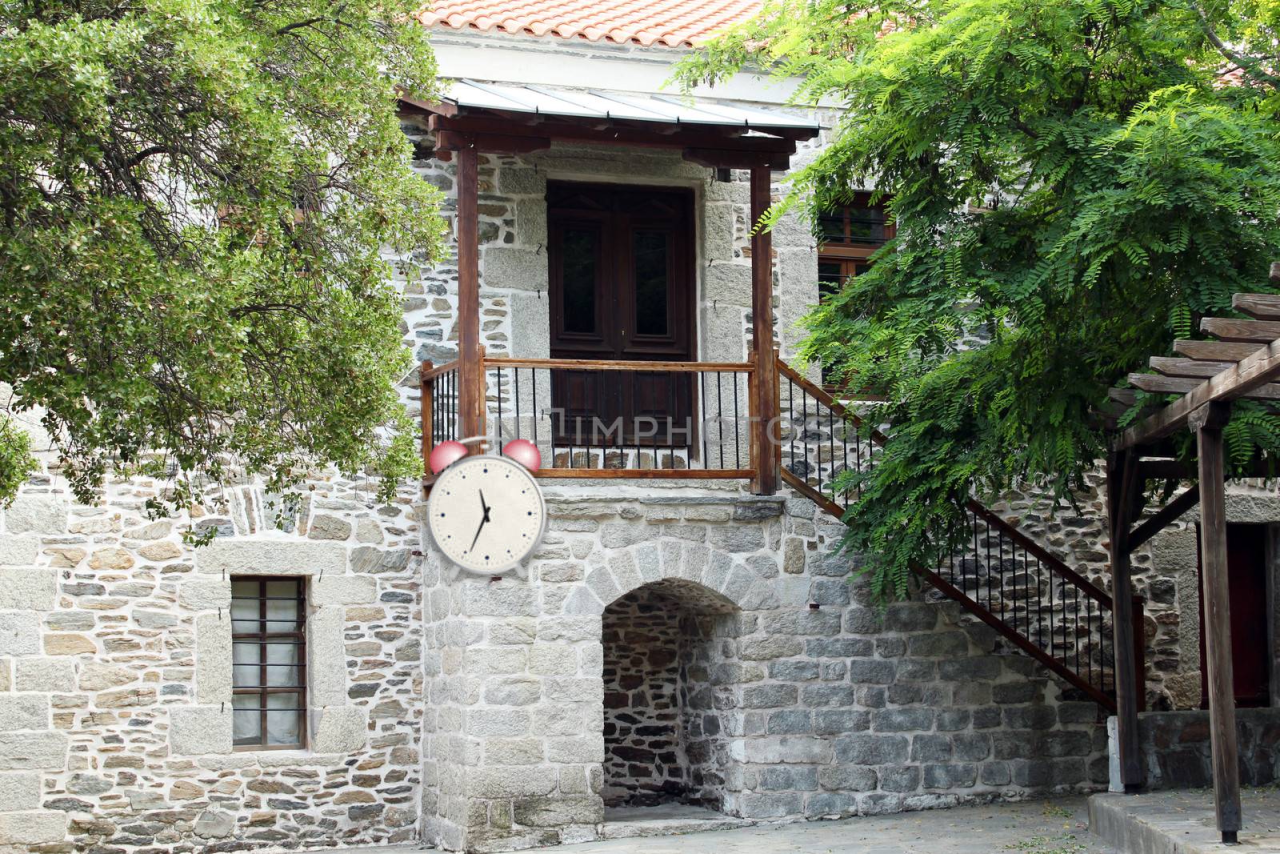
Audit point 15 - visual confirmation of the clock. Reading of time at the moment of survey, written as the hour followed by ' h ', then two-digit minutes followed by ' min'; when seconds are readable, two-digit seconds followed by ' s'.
11 h 34 min
